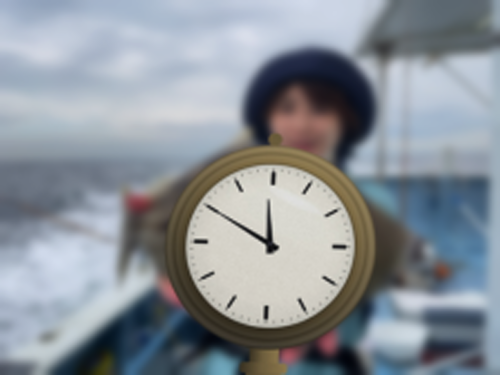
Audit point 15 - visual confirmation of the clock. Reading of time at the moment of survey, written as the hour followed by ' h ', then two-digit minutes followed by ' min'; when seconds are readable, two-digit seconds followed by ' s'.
11 h 50 min
